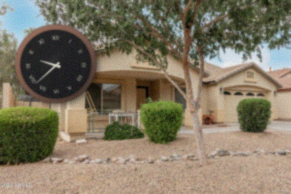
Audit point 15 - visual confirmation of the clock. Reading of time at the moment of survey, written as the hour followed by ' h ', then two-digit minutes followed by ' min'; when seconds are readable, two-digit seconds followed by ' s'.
9 h 38 min
